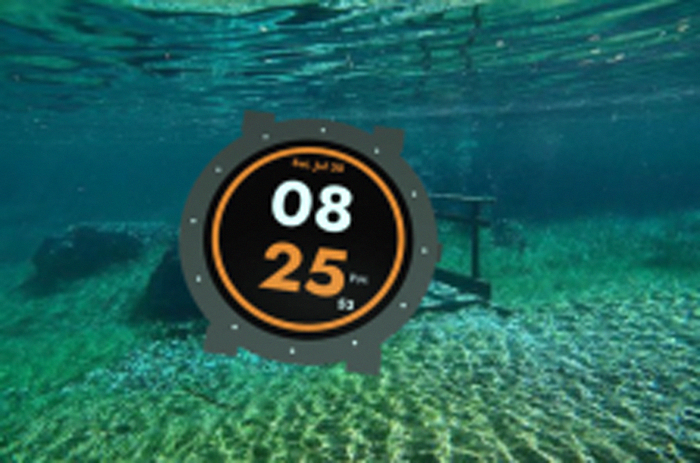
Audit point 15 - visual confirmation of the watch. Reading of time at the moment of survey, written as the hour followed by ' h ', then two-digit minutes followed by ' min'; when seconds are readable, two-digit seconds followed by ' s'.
8 h 25 min
